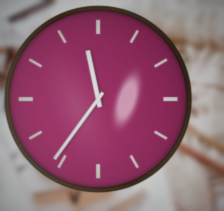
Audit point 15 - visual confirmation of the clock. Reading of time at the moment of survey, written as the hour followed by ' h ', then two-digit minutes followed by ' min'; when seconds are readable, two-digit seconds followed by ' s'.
11 h 36 min
